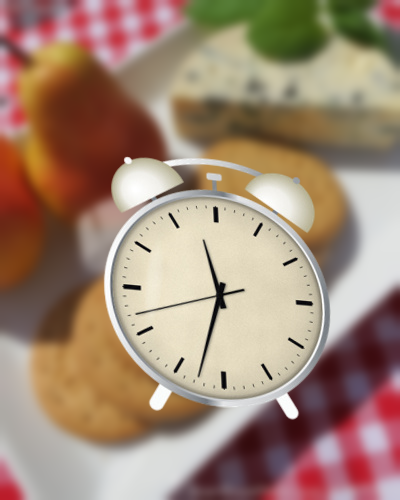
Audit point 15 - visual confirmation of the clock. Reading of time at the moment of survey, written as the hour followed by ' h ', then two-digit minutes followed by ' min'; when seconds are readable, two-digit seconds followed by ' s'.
11 h 32 min 42 s
